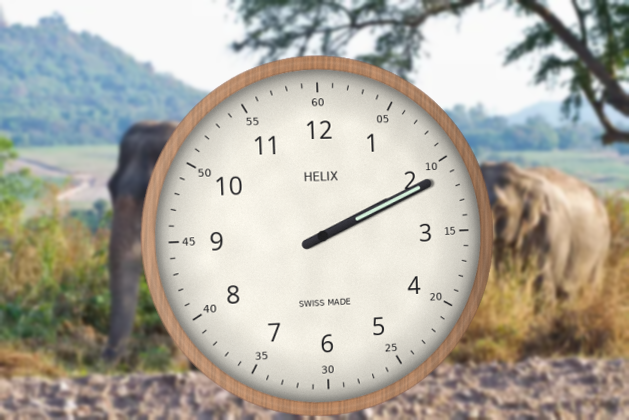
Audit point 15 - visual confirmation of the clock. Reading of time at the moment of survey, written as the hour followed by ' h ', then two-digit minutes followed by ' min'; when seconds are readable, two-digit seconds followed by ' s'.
2 h 11 min
